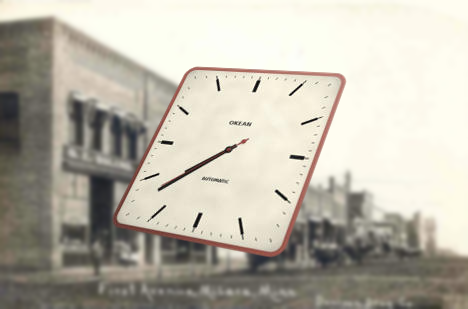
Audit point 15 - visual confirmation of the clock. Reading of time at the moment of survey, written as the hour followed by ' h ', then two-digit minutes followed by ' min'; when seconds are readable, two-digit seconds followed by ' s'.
7 h 37 min 38 s
